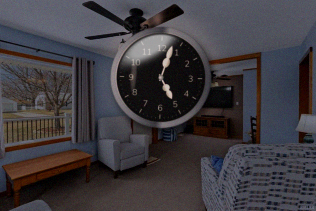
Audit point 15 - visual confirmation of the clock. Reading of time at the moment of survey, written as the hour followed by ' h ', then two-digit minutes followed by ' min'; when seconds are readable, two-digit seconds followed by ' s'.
5 h 03 min
